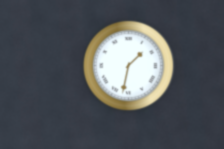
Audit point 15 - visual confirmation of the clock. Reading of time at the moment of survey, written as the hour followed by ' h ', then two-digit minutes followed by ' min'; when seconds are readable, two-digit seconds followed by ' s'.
1 h 32 min
